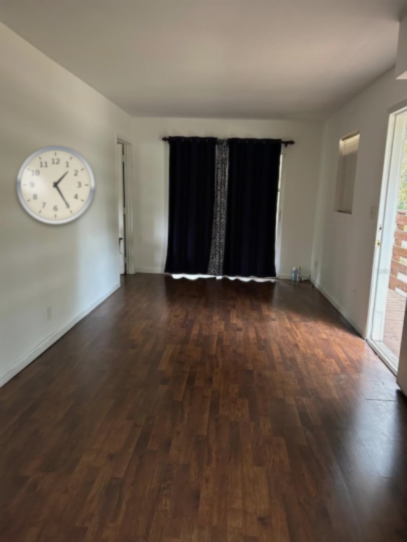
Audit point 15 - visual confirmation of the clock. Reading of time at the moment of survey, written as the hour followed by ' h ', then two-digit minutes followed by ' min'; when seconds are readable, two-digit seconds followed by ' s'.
1 h 25 min
